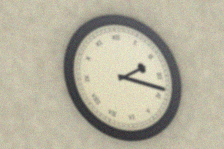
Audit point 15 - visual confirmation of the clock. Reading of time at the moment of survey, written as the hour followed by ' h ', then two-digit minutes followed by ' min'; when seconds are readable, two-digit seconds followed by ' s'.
2 h 18 min
